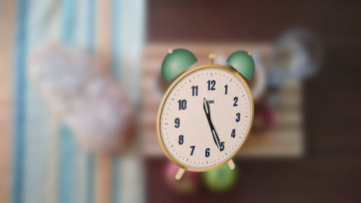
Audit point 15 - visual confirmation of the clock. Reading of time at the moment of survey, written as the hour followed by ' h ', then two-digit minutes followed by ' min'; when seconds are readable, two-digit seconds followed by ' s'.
11 h 26 min
